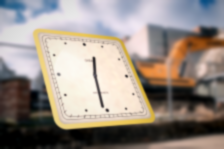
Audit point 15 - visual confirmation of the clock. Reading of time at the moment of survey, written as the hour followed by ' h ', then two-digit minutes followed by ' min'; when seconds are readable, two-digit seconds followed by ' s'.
12 h 31 min
